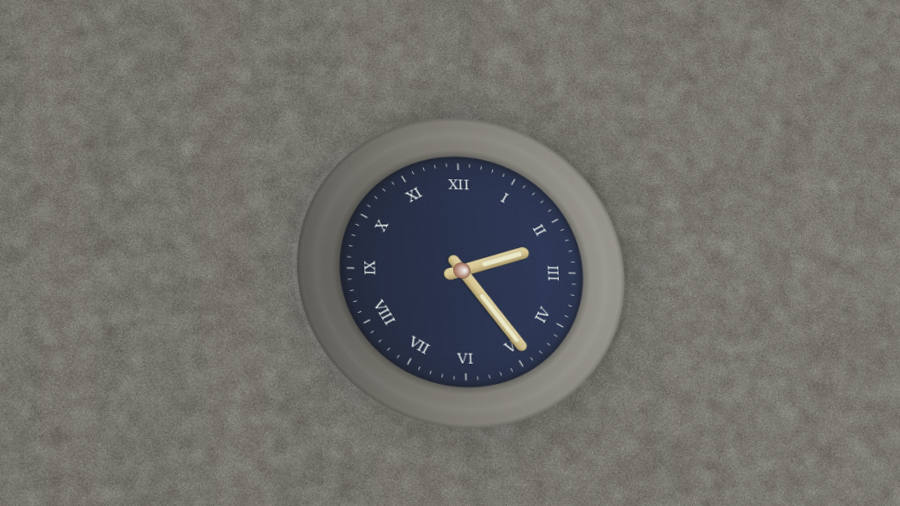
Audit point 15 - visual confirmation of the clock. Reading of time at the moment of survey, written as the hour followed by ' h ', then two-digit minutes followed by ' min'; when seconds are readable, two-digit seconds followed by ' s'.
2 h 24 min
